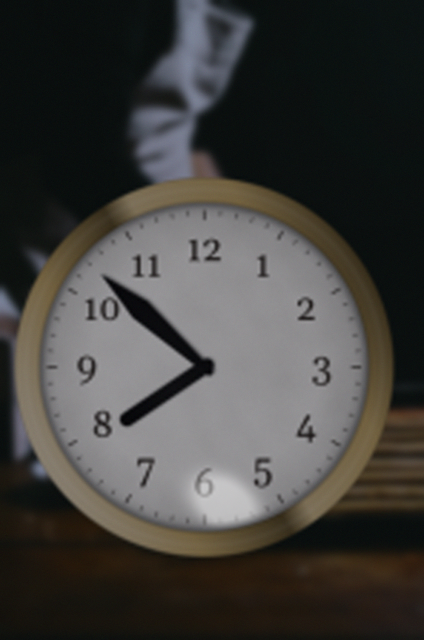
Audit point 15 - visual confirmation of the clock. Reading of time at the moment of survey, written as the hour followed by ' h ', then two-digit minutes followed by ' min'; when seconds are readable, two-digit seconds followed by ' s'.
7 h 52 min
